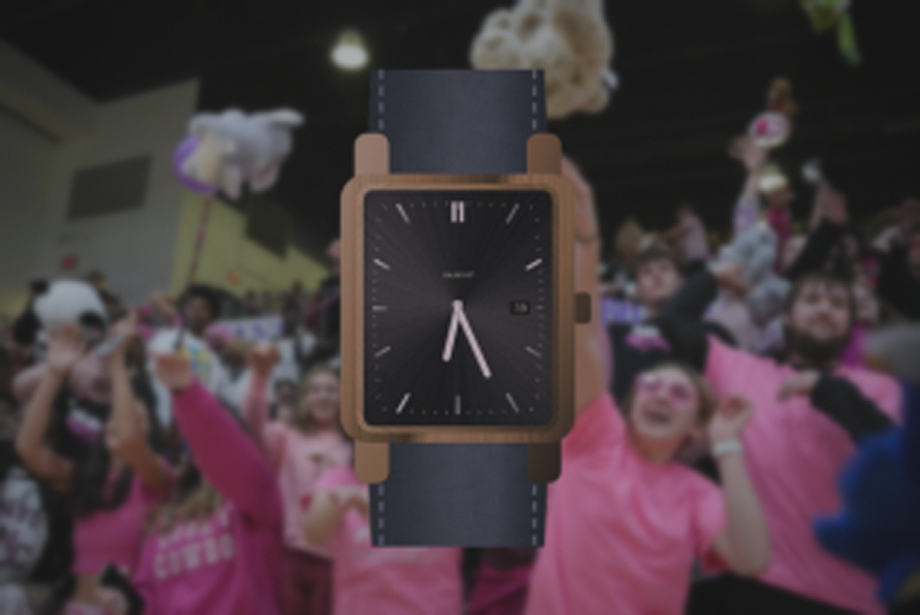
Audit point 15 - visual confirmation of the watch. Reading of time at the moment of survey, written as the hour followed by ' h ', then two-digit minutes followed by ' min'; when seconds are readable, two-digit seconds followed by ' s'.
6 h 26 min
